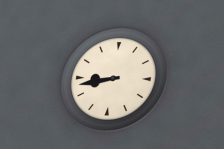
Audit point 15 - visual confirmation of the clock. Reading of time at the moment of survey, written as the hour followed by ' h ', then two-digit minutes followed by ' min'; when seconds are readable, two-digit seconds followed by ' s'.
8 h 43 min
